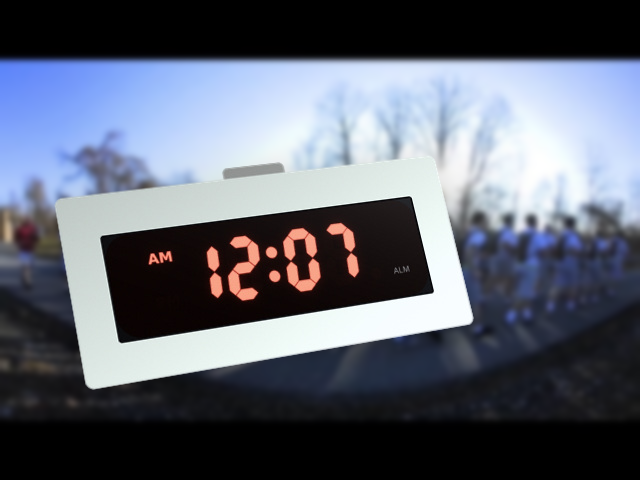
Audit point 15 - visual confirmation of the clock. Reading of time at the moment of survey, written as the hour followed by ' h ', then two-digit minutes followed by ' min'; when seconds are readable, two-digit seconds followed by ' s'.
12 h 07 min
